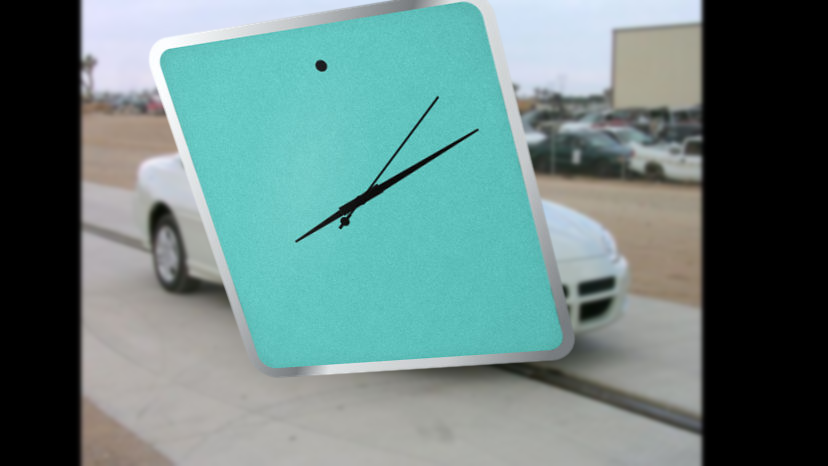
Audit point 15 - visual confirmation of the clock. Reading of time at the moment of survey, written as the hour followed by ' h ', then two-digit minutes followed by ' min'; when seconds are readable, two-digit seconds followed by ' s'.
8 h 11 min 08 s
